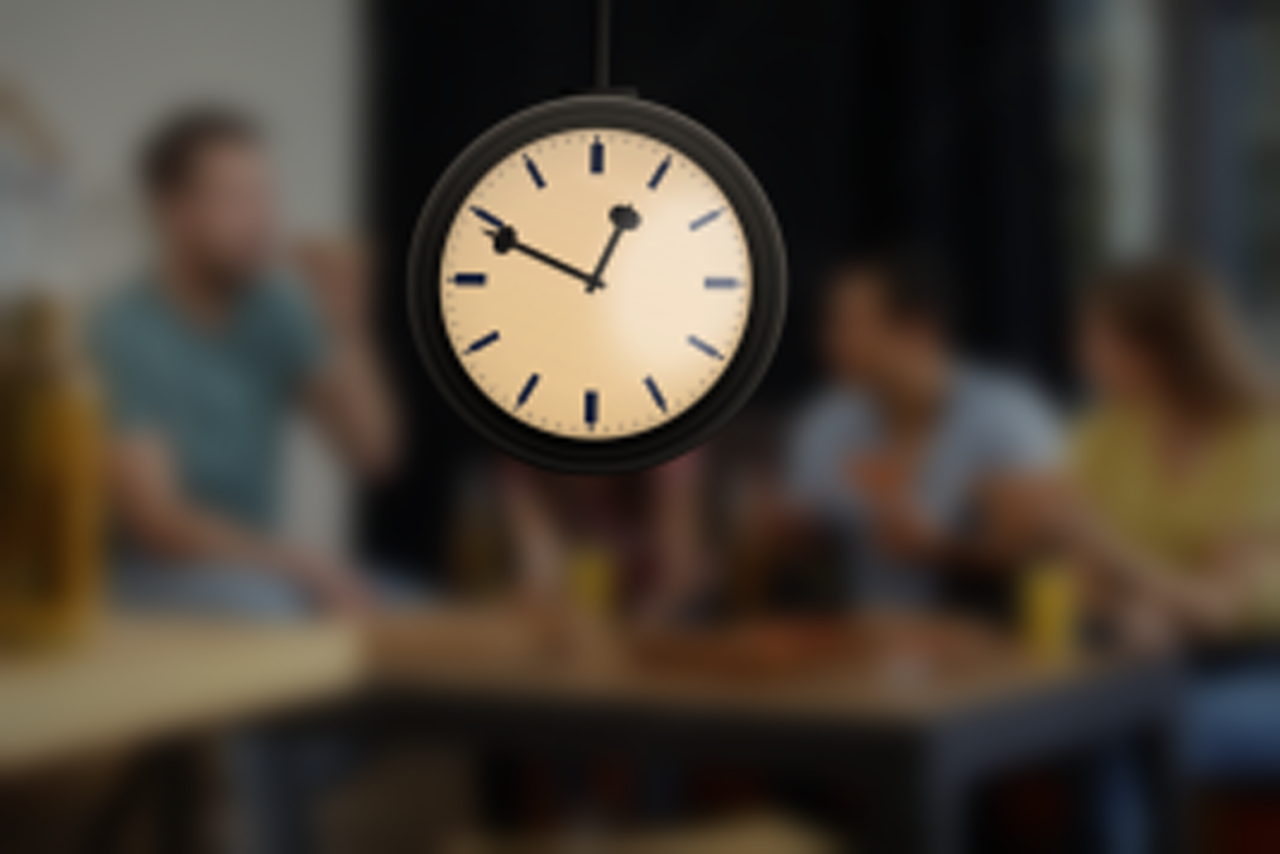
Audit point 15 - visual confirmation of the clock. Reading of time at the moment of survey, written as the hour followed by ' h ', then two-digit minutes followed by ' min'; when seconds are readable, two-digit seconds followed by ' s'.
12 h 49 min
